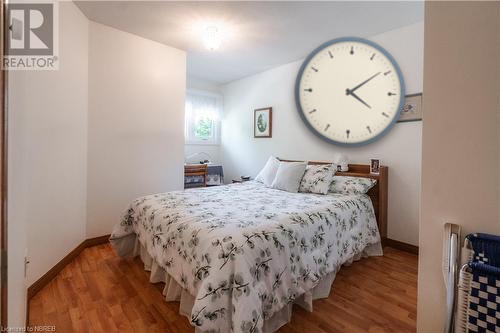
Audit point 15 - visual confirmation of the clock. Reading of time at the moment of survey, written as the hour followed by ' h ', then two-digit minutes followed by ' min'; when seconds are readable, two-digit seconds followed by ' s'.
4 h 09 min
